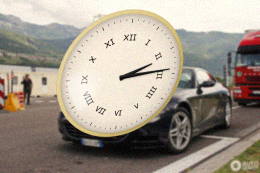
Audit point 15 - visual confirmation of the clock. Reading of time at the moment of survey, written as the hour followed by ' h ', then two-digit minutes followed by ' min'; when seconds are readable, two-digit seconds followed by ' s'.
2 h 14 min
